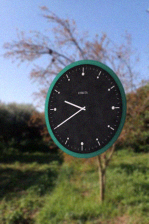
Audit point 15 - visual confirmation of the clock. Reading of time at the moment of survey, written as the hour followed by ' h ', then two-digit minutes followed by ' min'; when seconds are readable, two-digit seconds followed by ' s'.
9 h 40 min
